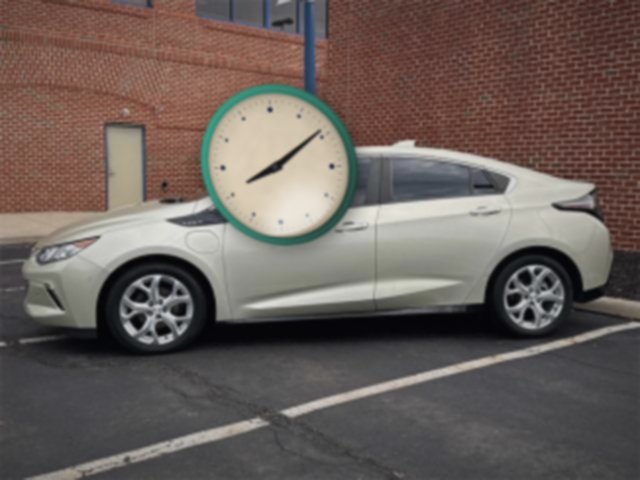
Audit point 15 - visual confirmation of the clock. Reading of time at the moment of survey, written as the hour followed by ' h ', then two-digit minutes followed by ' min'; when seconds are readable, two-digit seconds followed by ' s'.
8 h 09 min
